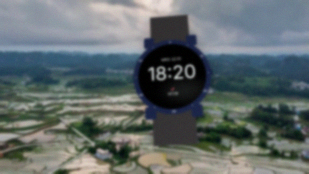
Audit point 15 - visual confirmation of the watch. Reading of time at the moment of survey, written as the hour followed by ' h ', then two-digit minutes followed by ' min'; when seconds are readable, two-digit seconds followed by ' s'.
18 h 20 min
